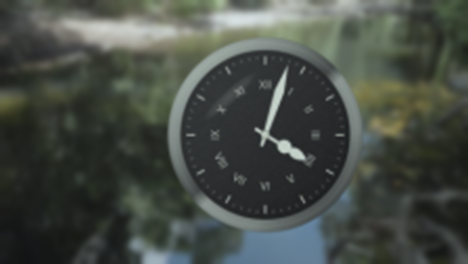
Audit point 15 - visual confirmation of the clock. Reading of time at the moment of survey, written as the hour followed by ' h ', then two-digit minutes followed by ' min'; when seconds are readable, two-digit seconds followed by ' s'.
4 h 03 min
